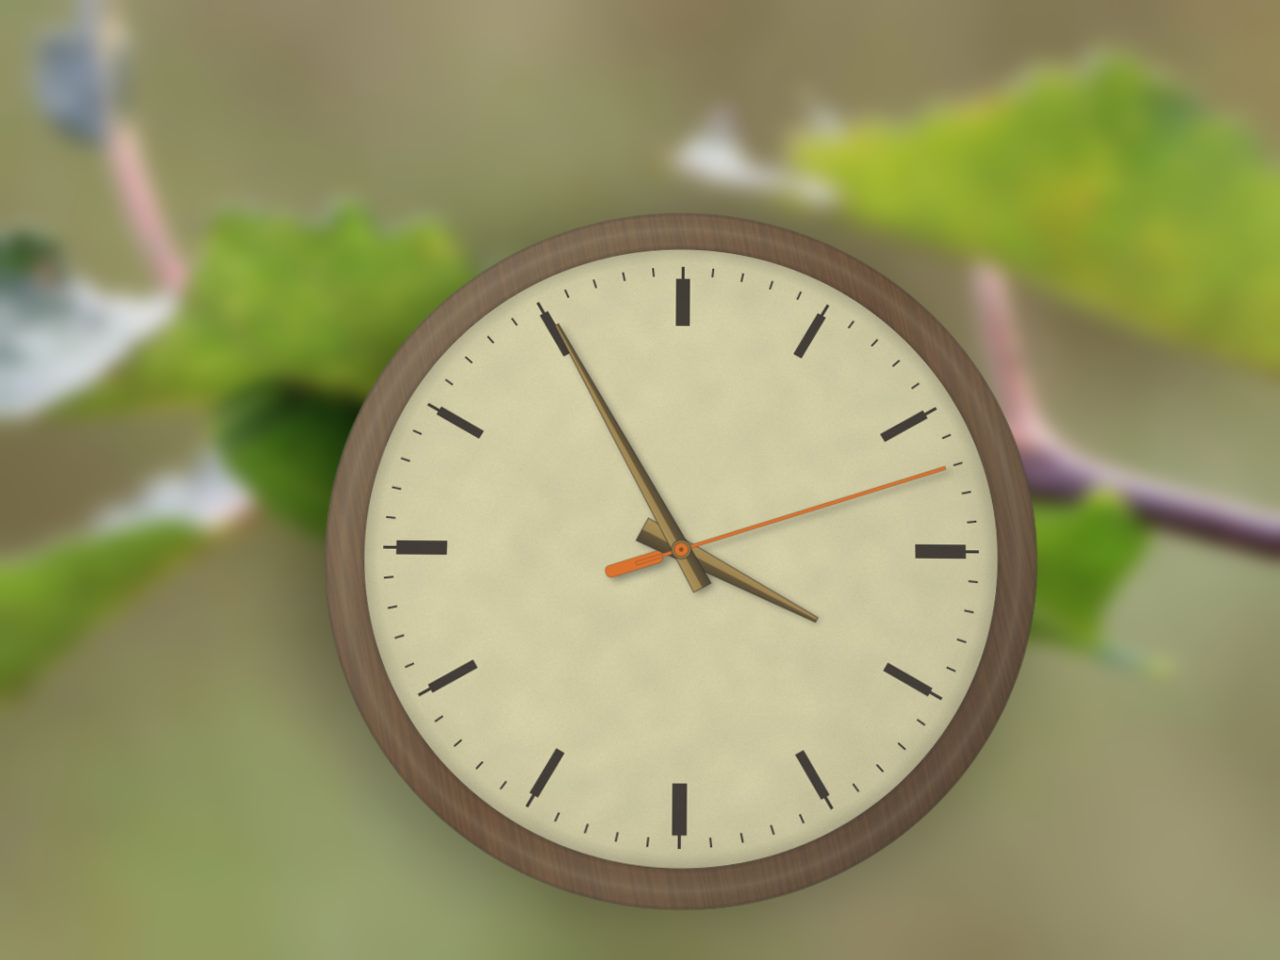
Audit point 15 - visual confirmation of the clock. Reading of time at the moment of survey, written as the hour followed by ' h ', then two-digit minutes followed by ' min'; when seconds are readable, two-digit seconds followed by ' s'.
3 h 55 min 12 s
